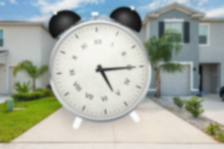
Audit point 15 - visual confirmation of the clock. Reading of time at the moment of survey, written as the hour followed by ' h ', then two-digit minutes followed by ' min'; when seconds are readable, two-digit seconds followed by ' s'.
5 h 15 min
